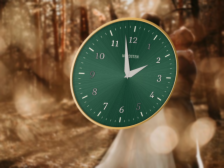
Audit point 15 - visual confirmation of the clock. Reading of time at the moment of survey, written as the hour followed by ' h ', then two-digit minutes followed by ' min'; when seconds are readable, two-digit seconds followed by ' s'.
1 h 58 min
